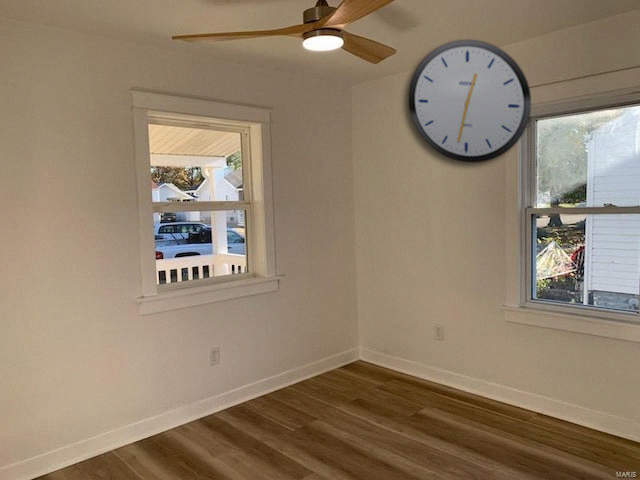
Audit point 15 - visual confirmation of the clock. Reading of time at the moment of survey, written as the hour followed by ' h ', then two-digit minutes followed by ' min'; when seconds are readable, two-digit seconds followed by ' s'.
12 h 32 min
